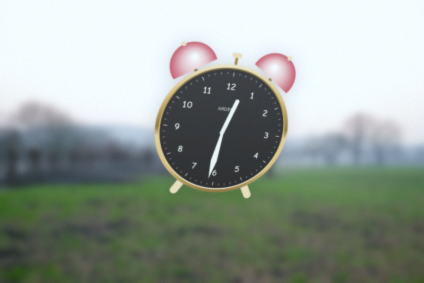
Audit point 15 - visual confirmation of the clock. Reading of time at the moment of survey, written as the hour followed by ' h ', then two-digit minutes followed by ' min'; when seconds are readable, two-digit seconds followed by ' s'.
12 h 31 min
